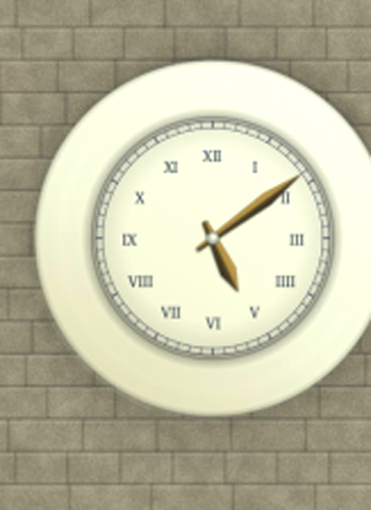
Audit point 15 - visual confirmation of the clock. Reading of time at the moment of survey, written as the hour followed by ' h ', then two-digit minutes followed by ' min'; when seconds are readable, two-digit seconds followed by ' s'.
5 h 09 min
